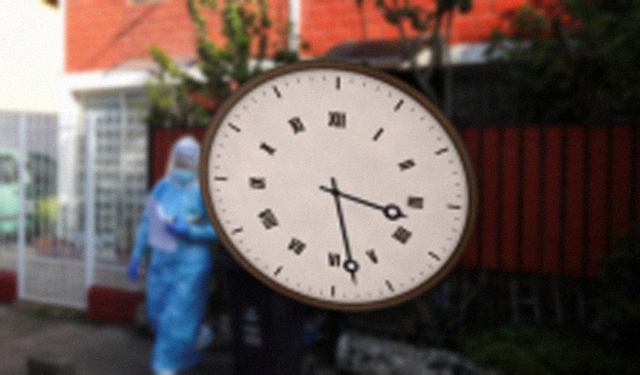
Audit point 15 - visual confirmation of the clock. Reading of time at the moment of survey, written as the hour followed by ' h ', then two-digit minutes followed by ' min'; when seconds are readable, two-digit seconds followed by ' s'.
3 h 28 min
